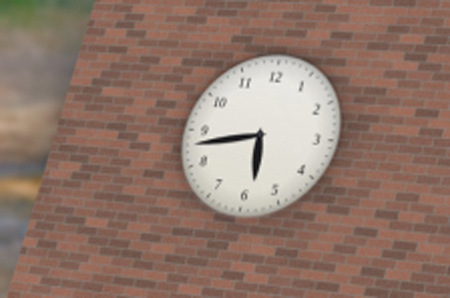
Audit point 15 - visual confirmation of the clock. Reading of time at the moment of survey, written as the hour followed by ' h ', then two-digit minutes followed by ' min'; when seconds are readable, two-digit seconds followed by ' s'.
5 h 43 min
